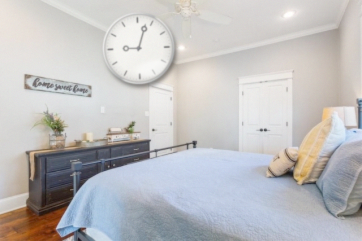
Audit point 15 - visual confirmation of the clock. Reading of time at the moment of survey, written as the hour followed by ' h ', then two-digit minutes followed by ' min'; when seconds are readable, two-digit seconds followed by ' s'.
9 h 03 min
